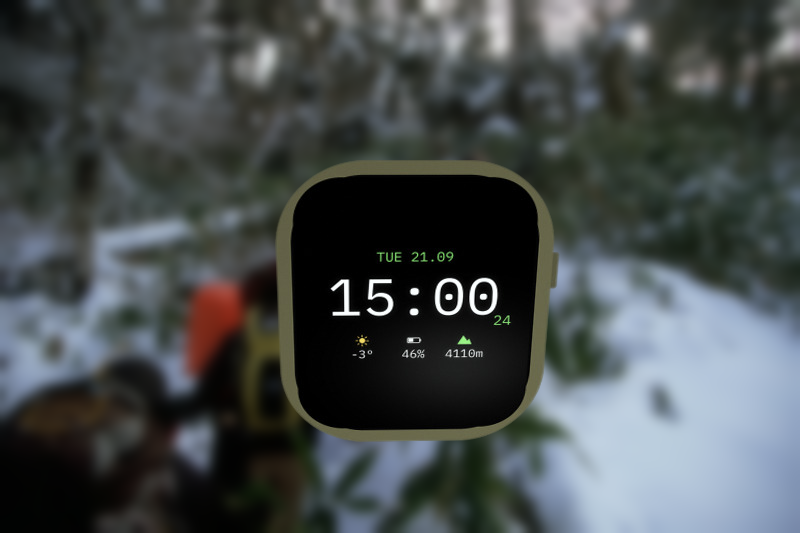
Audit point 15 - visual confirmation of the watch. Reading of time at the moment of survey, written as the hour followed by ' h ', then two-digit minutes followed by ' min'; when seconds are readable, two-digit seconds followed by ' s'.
15 h 00 min 24 s
